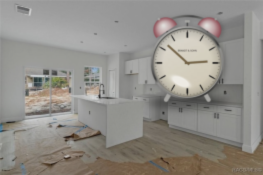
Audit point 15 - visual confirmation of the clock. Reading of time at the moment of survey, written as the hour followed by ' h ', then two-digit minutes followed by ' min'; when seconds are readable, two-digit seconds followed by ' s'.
2 h 52 min
